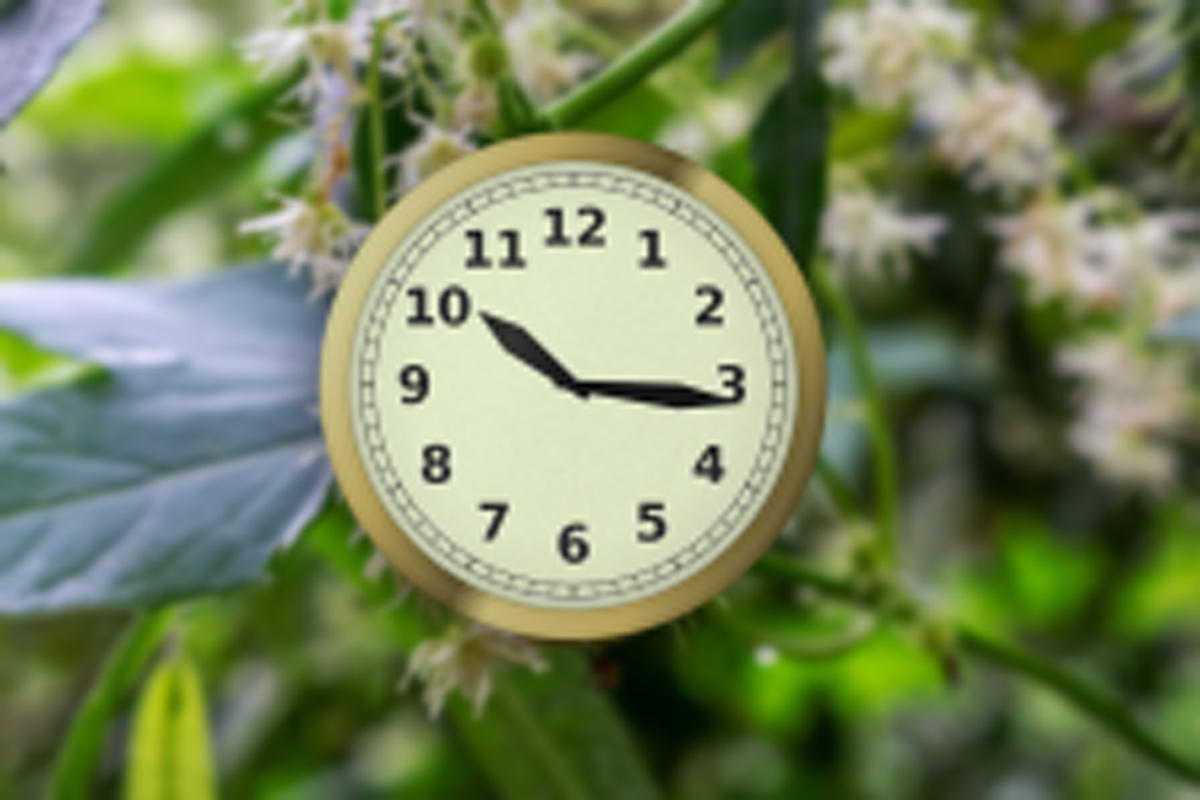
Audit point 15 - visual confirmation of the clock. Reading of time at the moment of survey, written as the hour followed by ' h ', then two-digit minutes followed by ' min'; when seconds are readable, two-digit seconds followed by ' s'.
10 h 16 min
